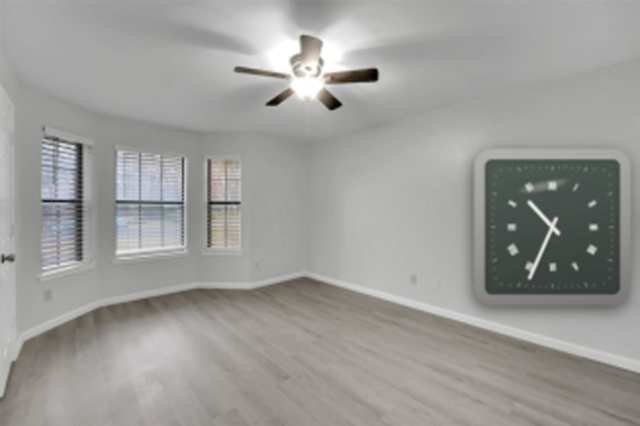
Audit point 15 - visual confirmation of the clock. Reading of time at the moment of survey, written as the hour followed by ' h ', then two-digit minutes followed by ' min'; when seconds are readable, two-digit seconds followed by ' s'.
10 h 34 min
